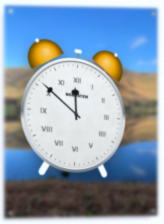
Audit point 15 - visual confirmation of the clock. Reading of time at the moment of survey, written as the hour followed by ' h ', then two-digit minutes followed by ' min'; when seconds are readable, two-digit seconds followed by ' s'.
11 h 51 min
